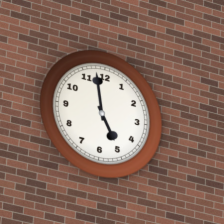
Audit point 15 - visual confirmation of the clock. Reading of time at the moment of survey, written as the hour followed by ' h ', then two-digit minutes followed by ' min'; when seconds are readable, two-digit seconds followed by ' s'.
4 h 58 min
